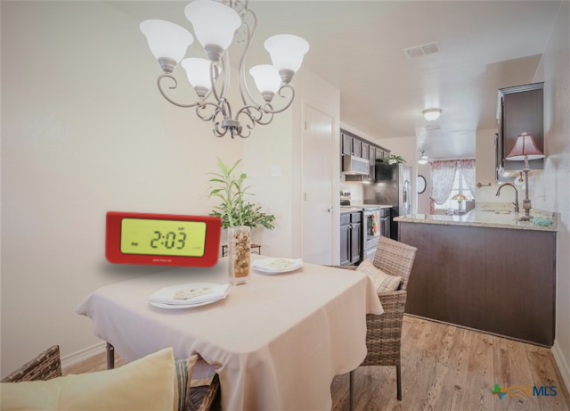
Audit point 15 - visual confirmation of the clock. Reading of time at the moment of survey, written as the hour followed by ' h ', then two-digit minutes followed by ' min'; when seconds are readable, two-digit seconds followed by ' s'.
2 h 03 min
